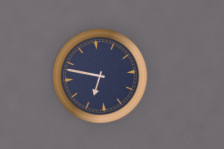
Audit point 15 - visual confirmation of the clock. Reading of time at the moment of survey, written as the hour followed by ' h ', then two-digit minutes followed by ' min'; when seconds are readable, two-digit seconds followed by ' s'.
6 h 48 min
